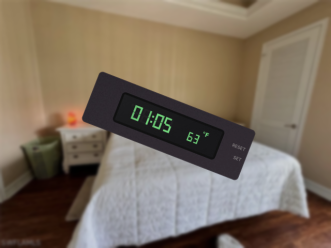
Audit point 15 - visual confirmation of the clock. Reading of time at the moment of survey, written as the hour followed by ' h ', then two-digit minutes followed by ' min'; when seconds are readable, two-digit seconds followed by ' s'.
1 h 05 min
